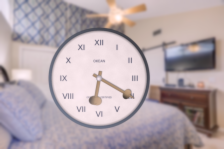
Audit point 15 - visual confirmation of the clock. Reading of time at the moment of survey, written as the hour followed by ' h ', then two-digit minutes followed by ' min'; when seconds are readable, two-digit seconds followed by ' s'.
6 h 20 min
